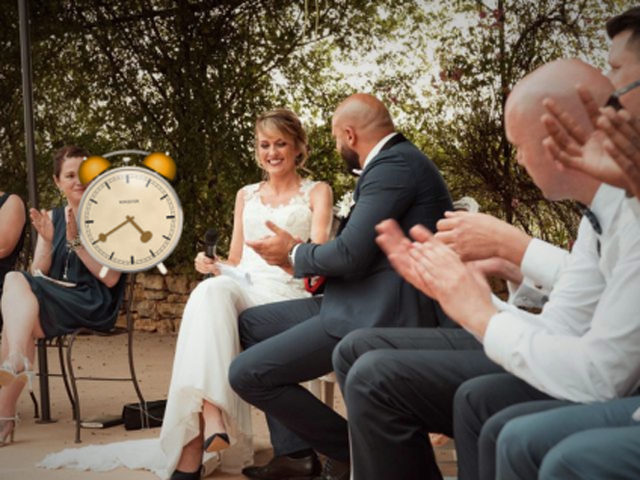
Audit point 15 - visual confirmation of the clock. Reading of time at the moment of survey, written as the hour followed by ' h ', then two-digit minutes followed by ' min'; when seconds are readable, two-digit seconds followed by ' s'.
4 h 40 min
